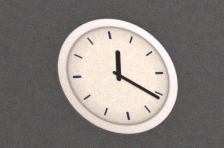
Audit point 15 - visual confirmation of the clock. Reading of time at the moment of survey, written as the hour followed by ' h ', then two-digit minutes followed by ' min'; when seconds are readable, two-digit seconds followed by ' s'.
12 h 21 min
